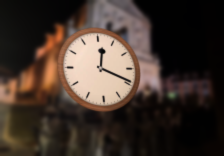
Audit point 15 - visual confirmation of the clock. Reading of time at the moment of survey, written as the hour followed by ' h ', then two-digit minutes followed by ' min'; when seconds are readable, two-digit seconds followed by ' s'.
12 h 19 min
